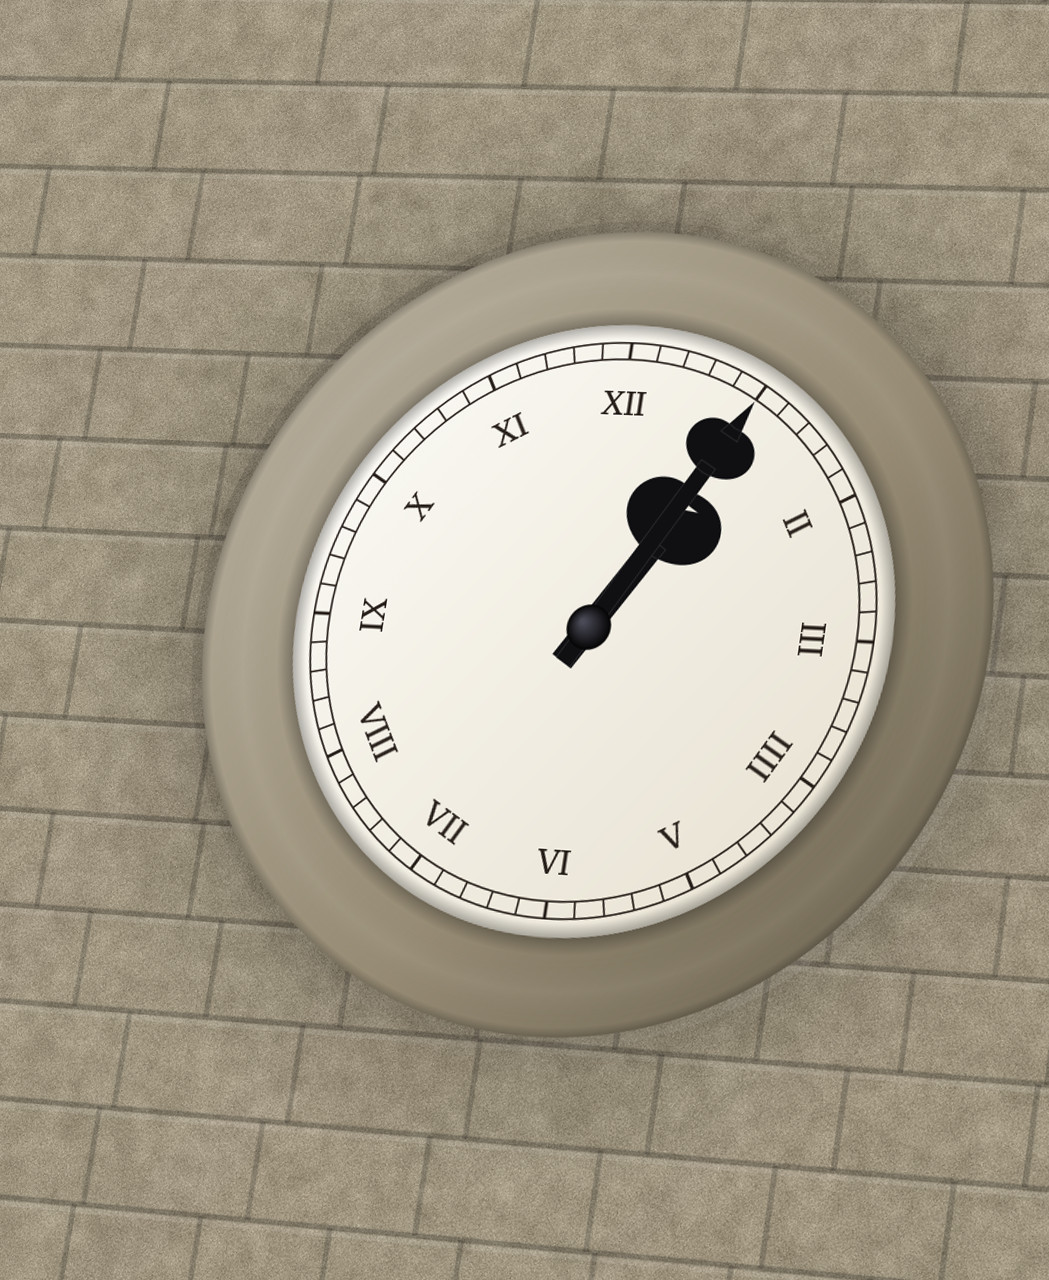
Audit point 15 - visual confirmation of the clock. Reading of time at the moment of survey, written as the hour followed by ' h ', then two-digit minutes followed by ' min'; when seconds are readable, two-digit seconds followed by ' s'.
1 h 05 min
